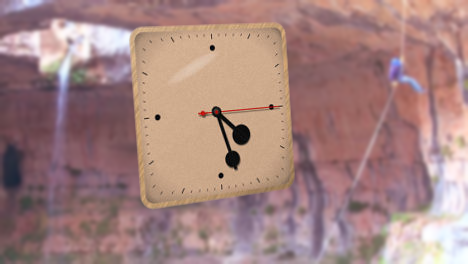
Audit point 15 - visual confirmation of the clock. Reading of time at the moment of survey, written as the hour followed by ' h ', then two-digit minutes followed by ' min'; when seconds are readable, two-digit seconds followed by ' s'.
4 h 27 min 15 s
